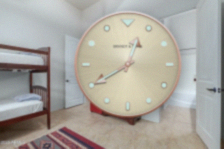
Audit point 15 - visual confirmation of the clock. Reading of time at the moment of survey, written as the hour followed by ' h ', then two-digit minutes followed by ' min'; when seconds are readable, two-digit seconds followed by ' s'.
12 h 40 min
